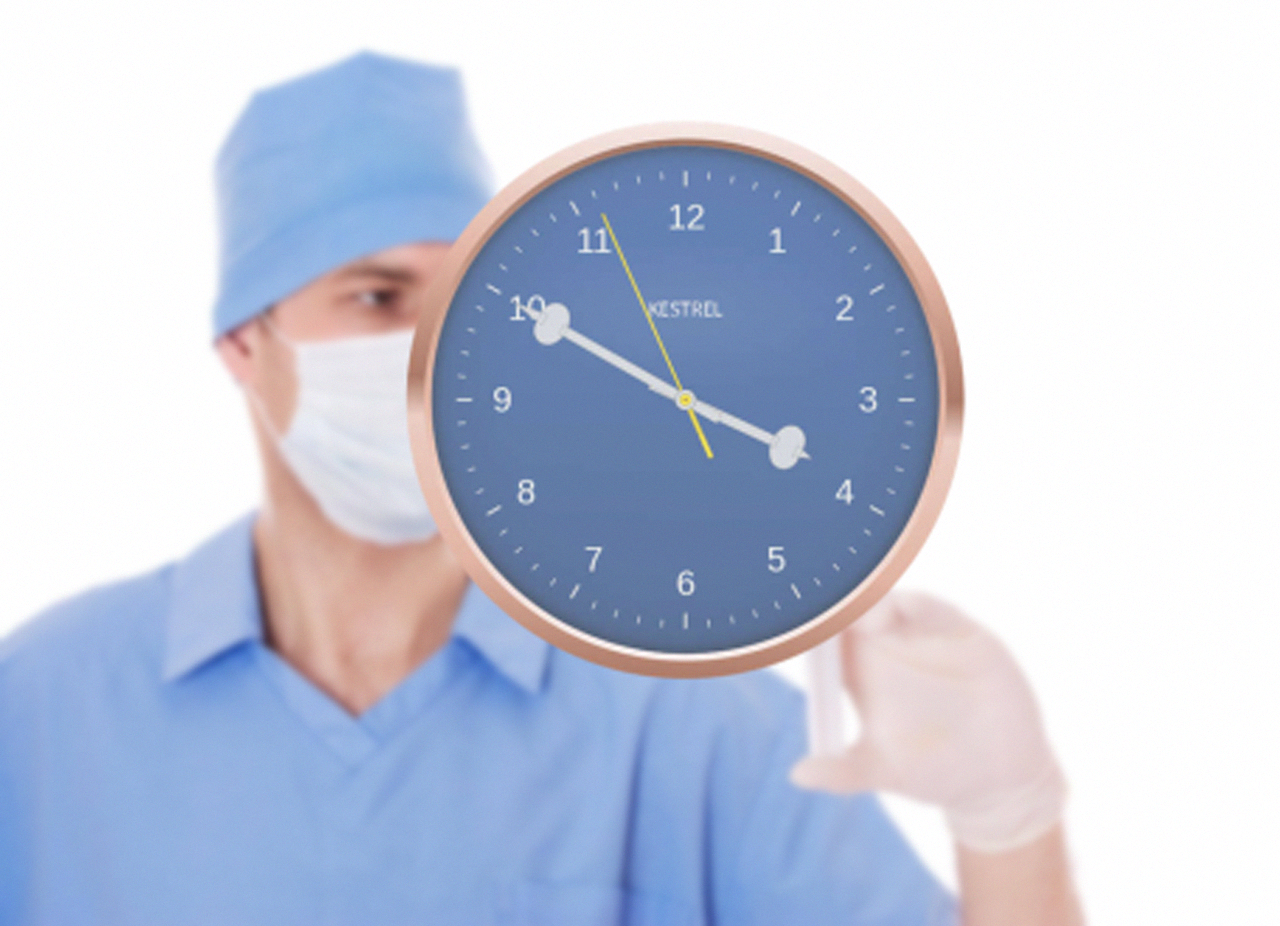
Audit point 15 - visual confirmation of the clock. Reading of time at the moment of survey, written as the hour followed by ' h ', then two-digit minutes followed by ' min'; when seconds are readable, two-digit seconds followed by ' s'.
3 h 49 min 56 s
